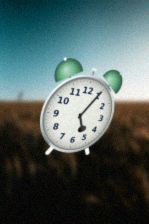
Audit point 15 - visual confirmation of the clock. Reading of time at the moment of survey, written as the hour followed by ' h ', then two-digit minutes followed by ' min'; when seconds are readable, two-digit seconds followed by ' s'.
5 h 05 min
